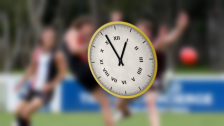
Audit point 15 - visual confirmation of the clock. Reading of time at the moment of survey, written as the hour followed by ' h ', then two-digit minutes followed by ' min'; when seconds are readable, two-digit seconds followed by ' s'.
12 h 56 min
